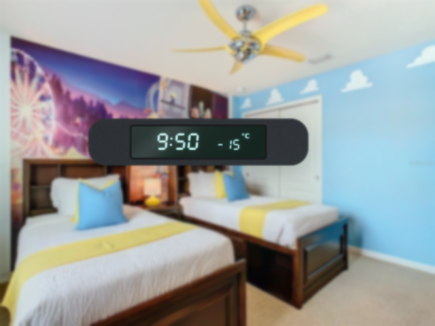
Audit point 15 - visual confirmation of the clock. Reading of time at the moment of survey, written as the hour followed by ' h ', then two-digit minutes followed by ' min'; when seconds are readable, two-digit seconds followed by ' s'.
9 h 50 min
